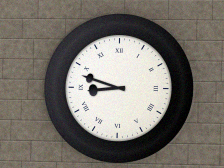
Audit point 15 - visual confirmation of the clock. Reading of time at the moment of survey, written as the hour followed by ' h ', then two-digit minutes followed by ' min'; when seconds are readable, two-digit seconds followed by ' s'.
8 h 48 min
